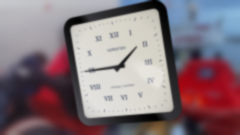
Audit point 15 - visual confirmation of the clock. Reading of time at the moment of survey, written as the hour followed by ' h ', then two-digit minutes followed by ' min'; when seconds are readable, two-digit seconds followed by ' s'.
1 h 45 min
